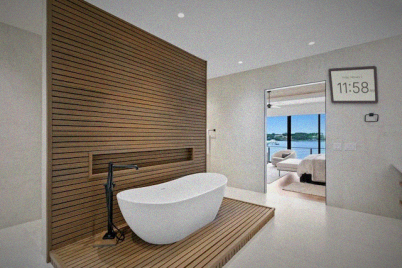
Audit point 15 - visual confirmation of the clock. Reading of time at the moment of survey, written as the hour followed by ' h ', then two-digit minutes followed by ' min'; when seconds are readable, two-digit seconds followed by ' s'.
11 h 58 min
